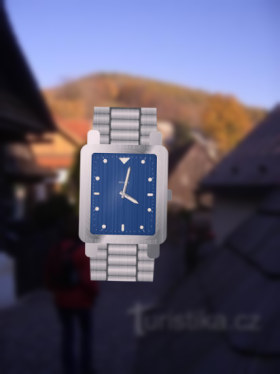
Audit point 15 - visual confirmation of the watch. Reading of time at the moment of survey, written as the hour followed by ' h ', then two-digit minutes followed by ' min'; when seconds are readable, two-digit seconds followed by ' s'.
4 h 02 min
